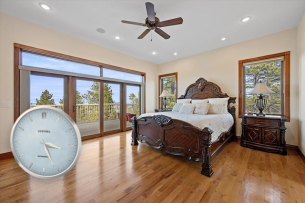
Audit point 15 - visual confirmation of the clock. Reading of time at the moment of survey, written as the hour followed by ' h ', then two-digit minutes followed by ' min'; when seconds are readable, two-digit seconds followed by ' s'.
3 h 26 min
